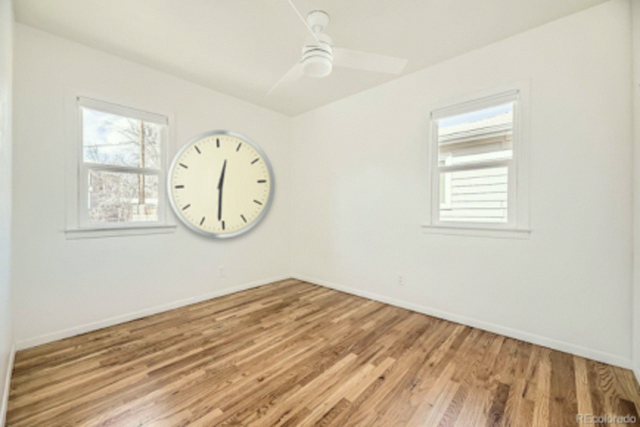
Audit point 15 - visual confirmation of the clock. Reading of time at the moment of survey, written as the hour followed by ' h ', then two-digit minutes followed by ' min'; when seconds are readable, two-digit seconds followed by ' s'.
12 h 31 min
